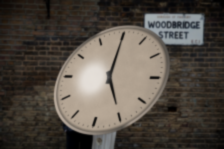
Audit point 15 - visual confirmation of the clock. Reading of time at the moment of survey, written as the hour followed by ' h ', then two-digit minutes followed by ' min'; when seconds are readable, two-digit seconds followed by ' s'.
5 h 00 min
